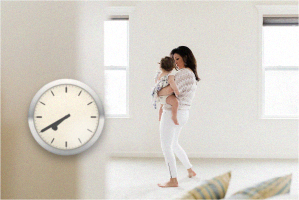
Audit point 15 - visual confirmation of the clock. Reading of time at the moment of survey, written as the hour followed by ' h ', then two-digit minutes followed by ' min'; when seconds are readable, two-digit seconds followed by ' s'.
7 h 40 min
